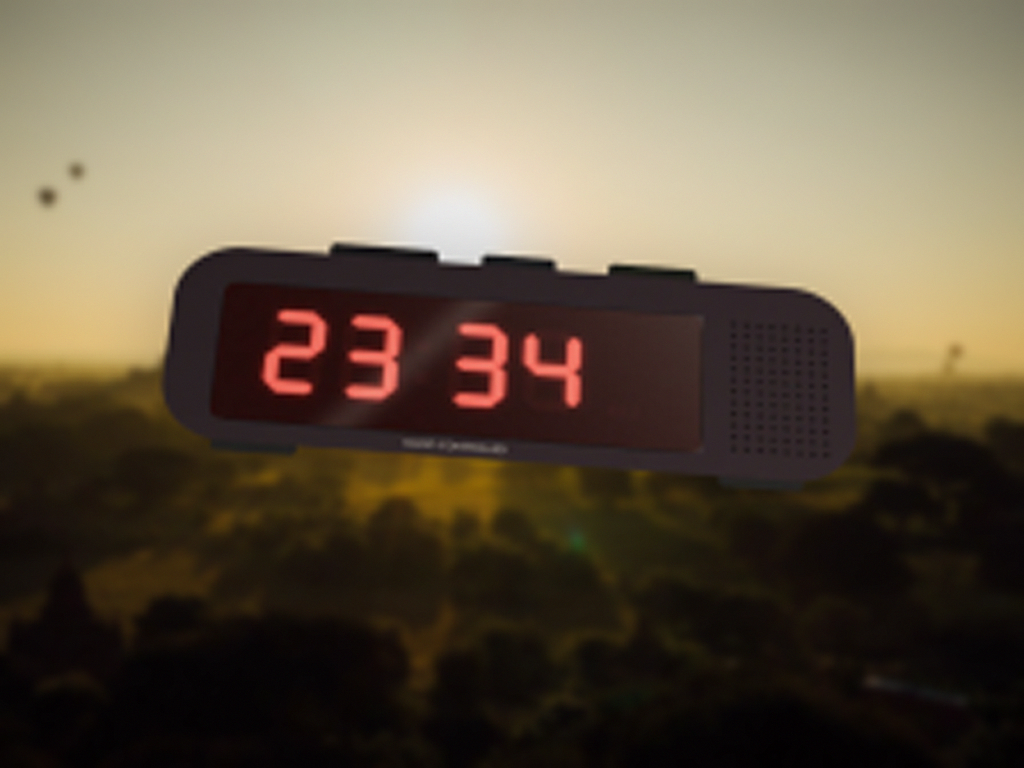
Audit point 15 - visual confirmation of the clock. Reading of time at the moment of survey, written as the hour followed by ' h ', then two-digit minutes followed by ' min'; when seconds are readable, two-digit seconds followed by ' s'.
23 h 34 min
